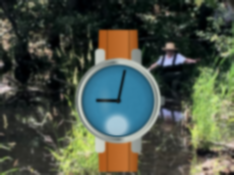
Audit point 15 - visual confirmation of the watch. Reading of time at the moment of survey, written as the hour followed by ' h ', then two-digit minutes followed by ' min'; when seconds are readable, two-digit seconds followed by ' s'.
9 h 02 min
